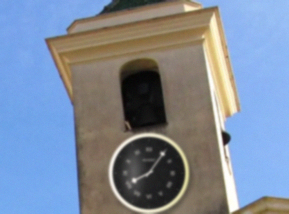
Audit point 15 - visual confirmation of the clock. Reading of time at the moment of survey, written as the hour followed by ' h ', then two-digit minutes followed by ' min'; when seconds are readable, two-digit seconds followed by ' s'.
8 h 06 min
